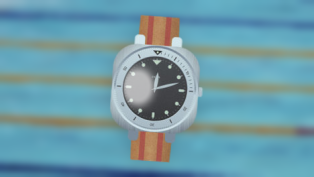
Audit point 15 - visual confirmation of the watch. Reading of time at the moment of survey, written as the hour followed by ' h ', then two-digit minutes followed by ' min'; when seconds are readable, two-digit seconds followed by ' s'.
12 h 12 min
